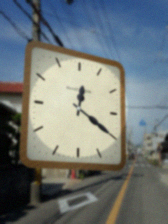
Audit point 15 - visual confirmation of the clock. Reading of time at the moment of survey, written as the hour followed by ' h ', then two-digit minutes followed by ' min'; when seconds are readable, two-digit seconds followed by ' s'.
12 h 20 min
